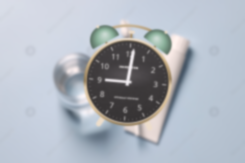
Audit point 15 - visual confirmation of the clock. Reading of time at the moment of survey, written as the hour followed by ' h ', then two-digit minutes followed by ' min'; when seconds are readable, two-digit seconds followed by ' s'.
9 h 01 min
